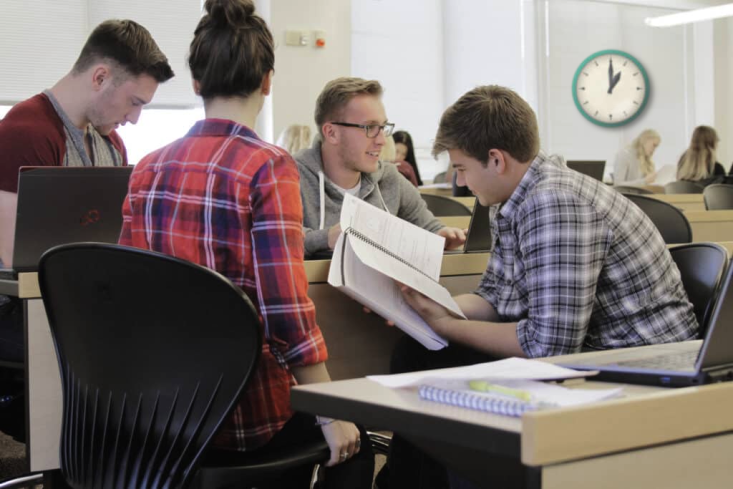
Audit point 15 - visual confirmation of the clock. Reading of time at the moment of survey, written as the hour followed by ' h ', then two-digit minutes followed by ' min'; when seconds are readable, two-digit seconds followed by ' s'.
1 h 00 min
